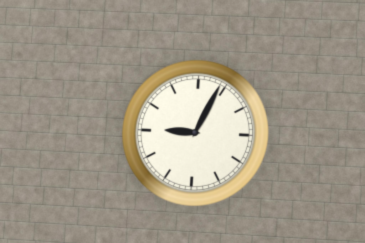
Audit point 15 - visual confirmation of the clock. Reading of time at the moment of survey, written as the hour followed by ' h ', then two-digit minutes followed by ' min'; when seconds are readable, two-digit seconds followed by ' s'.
9 h 04 min
